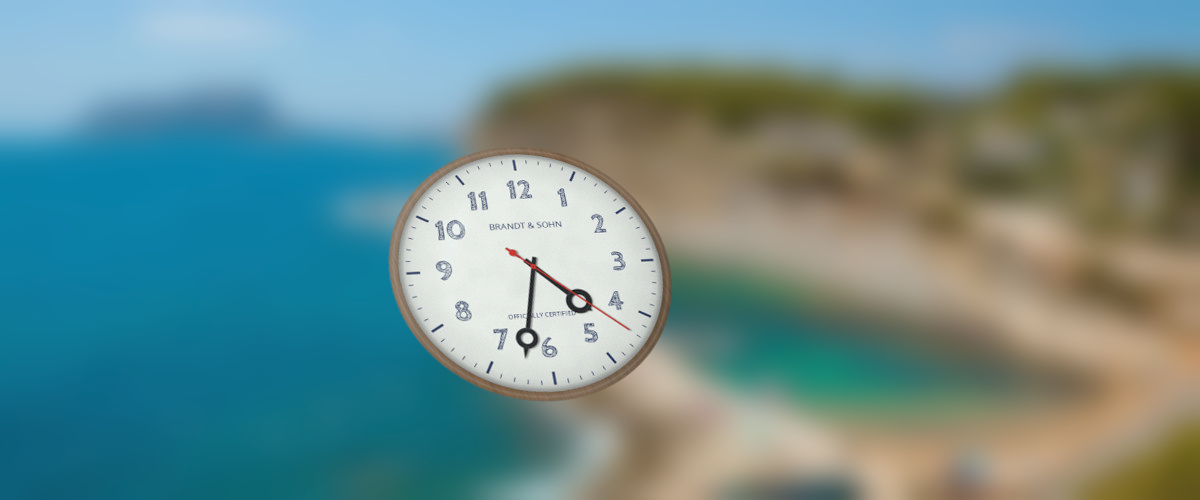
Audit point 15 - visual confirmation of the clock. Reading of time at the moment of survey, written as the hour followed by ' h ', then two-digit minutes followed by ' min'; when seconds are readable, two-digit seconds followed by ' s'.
4 h 32 min 22 s
